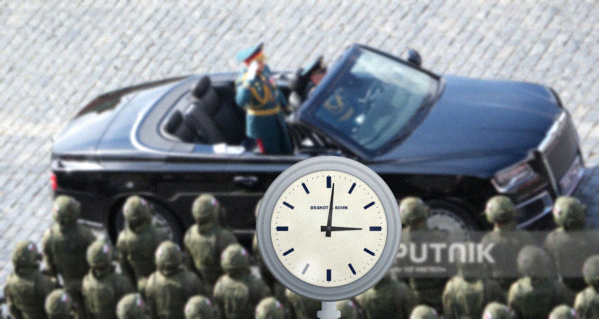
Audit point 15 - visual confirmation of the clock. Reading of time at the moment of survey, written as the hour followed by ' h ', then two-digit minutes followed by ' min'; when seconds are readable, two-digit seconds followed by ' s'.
3 h 01 min
